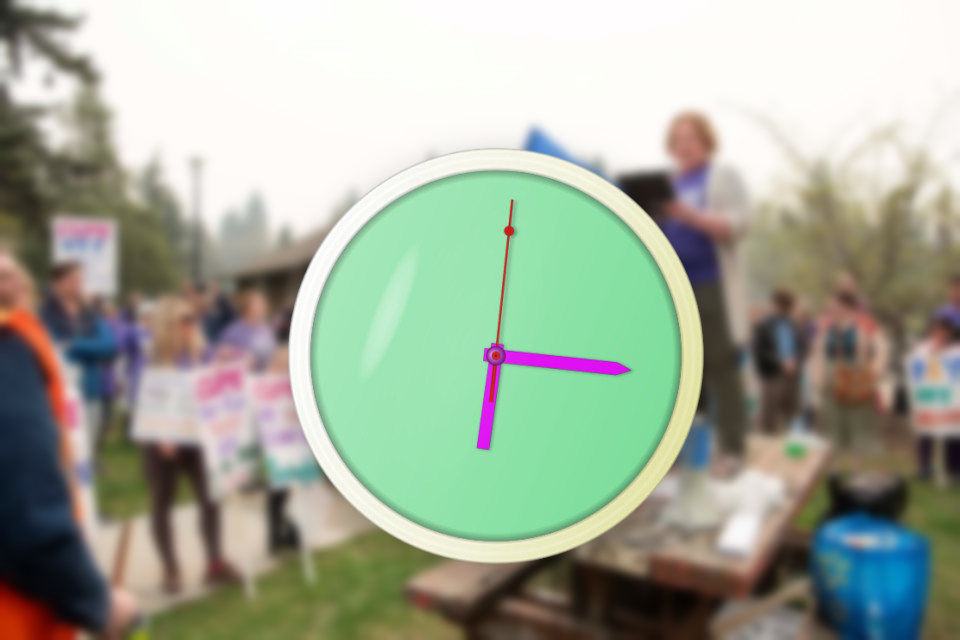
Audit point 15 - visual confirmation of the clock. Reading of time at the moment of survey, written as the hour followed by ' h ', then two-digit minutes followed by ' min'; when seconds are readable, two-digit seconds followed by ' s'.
6 h 16 min 01 s
